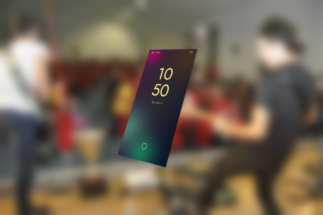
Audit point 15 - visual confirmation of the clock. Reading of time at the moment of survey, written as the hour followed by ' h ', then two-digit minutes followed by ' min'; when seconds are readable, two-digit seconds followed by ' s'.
10 h 50 min
